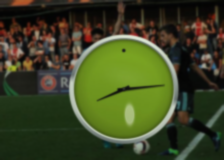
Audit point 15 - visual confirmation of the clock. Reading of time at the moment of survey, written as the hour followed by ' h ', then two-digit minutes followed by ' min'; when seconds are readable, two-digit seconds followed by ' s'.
8 h 14 min
